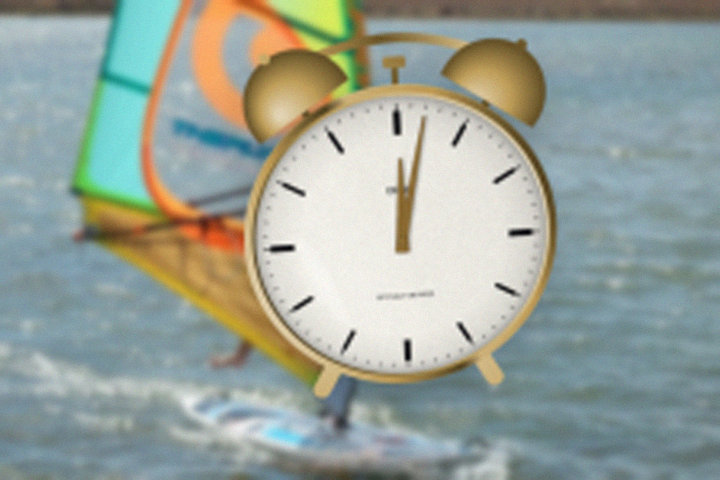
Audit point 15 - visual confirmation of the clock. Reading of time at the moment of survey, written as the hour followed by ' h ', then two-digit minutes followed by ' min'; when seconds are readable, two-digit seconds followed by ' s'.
12 h 02 min
